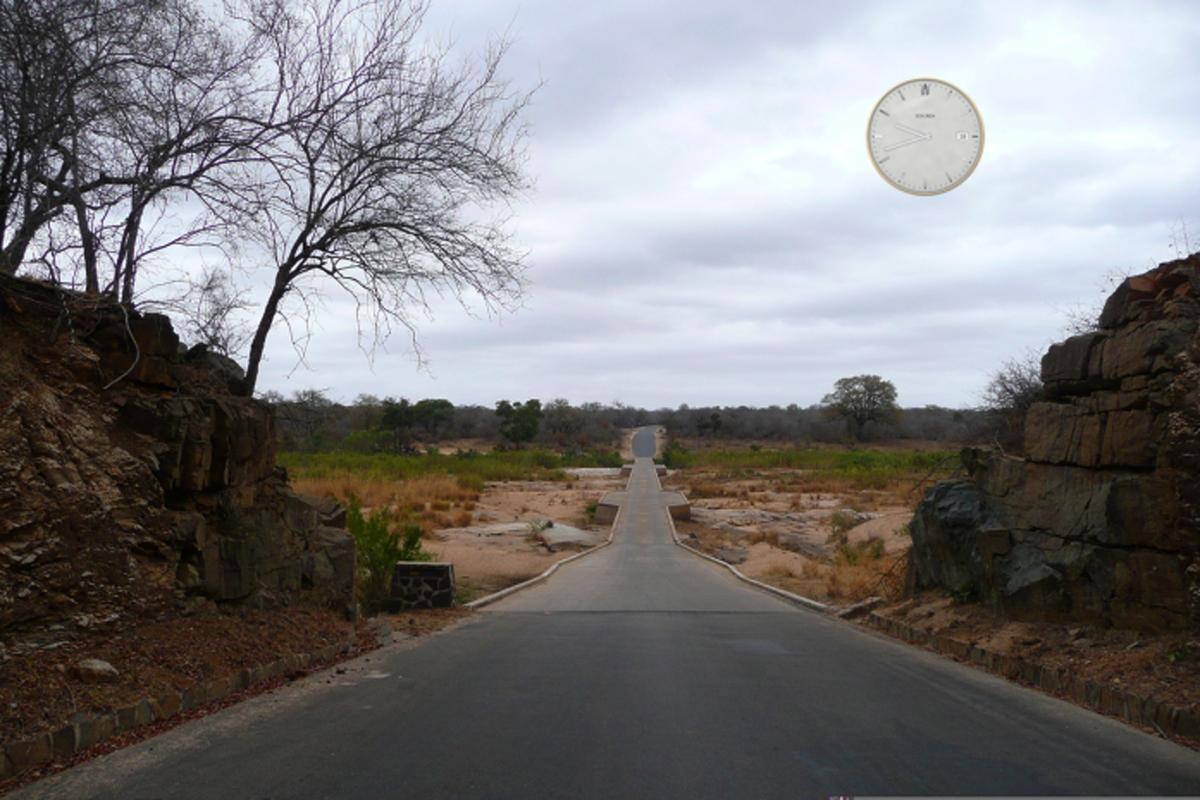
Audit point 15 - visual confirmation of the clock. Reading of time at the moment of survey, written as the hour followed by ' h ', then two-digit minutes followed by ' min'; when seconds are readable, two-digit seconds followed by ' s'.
9 h 42 min
